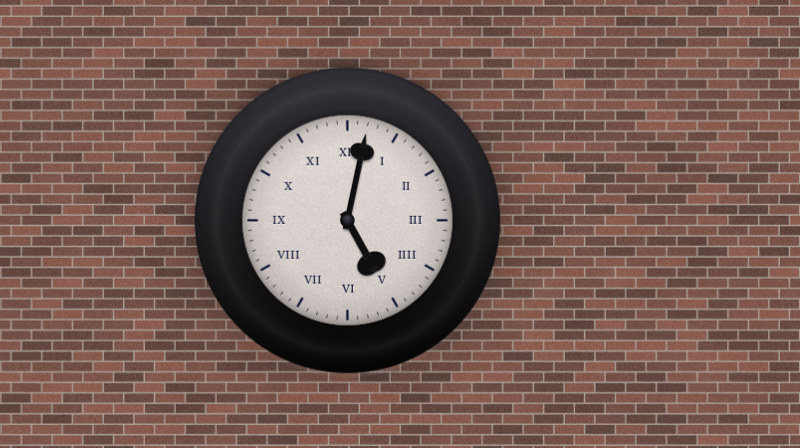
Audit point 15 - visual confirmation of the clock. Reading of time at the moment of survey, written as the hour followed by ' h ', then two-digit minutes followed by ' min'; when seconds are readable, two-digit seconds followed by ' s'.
5 h 02 min
